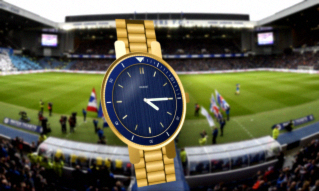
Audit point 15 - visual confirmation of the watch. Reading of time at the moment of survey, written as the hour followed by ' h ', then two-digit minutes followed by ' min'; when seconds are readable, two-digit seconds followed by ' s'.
4 h 15 min
